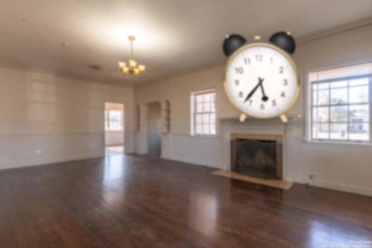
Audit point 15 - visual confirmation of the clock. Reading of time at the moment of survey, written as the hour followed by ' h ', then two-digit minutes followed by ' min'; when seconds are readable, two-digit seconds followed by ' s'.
5 h 37 min
